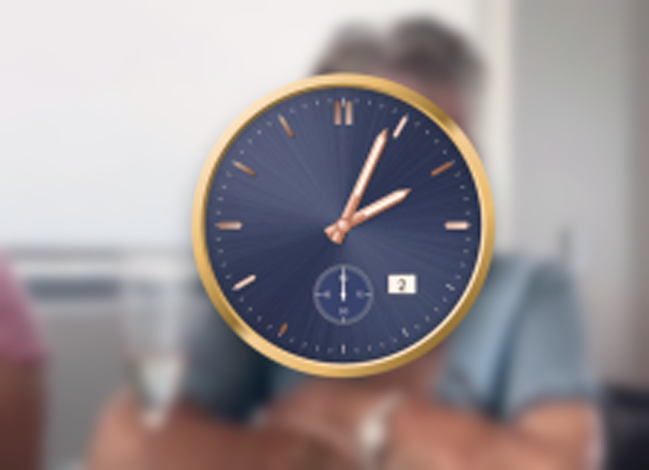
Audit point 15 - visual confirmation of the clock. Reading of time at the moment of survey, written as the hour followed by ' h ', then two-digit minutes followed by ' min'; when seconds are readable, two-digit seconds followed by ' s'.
2 h 04 min
